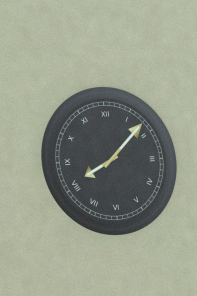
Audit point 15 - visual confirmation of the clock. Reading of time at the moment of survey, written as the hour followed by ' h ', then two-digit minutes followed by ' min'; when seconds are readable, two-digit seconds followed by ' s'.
8 h 08 min
